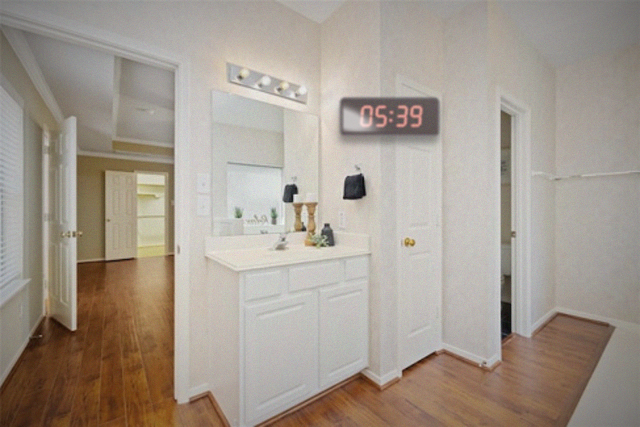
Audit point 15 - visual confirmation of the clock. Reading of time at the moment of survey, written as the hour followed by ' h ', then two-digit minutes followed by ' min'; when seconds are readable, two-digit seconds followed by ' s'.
5 h 39 min
